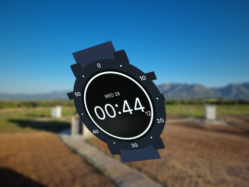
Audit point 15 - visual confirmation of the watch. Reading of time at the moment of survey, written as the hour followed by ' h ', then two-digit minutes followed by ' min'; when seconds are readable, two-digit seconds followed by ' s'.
0 h 44 min
